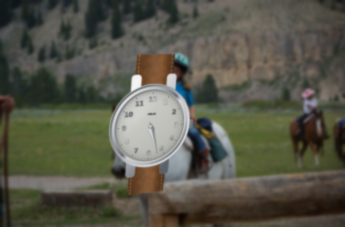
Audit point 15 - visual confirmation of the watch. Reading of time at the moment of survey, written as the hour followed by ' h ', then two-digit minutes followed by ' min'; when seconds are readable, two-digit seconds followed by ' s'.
5 h 27 min
